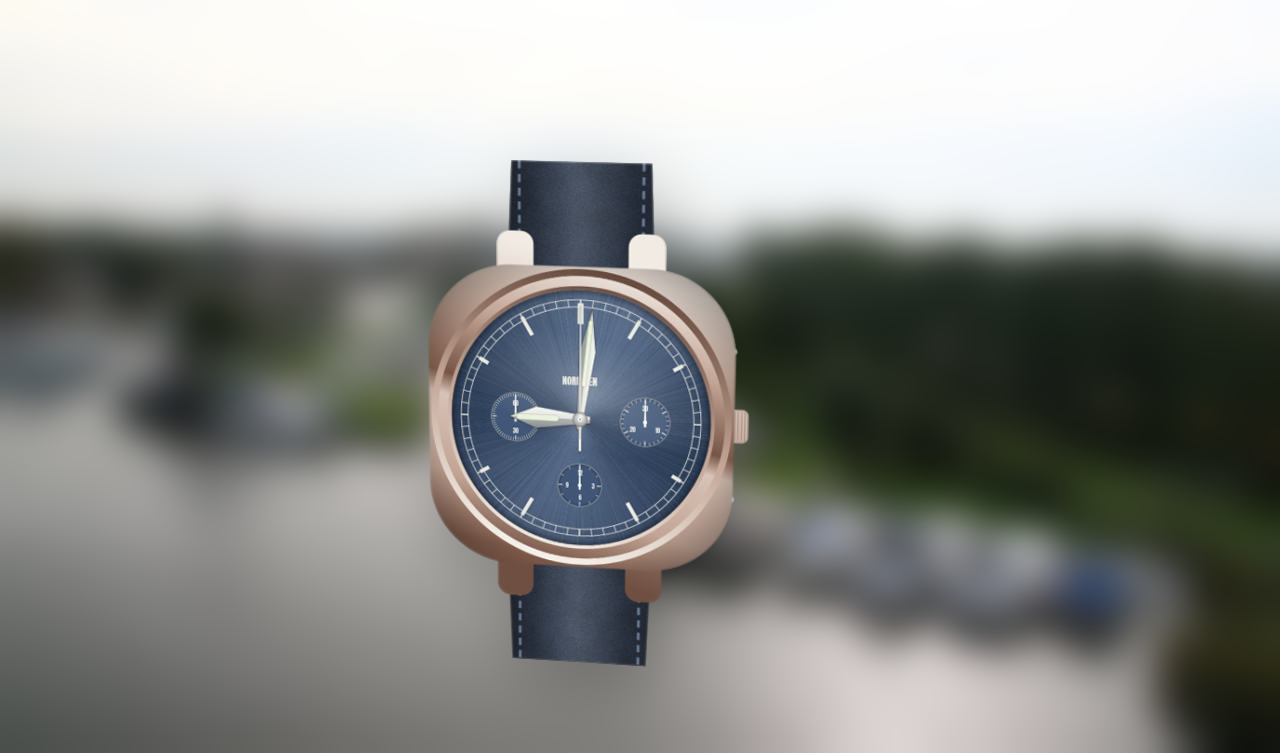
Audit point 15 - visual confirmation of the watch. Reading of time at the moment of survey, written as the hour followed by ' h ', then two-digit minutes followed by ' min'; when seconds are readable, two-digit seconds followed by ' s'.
9 h 01 min
